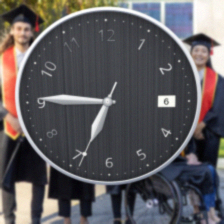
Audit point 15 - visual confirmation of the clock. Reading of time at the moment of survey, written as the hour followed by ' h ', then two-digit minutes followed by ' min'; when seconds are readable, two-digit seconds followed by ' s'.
6 h 45 min 34 s
